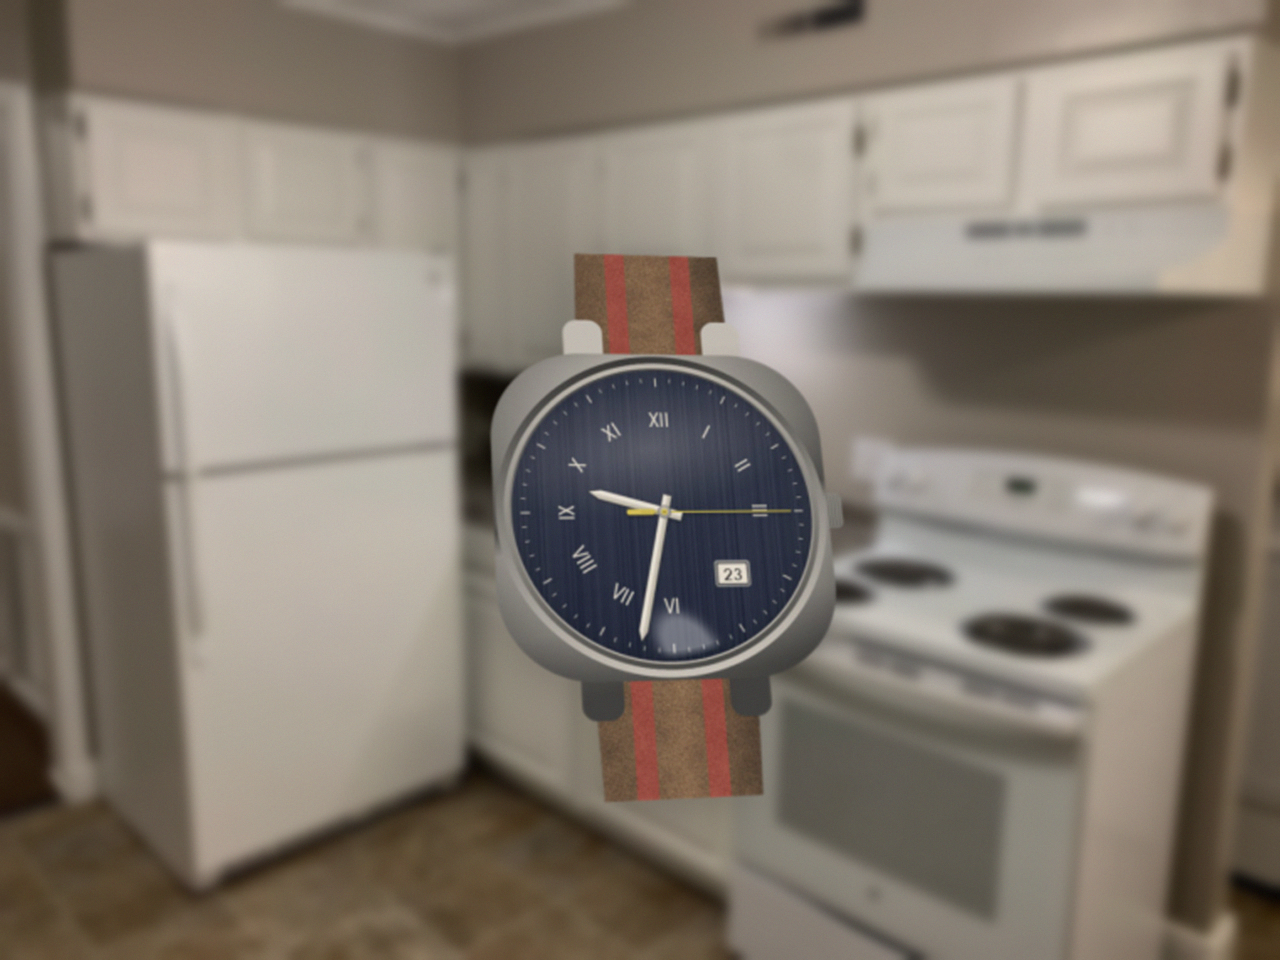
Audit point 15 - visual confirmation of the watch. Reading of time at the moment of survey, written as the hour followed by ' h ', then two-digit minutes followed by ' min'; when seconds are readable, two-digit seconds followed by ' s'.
9 h 32 min 15 s
